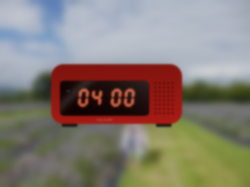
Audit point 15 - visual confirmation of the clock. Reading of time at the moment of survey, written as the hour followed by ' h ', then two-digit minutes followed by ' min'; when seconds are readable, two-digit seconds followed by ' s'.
4 h 00 min
